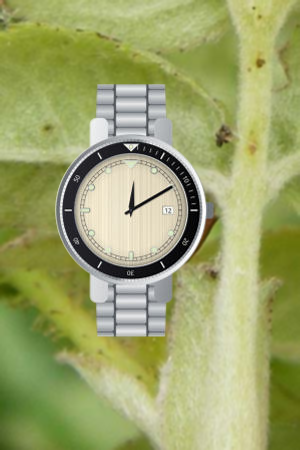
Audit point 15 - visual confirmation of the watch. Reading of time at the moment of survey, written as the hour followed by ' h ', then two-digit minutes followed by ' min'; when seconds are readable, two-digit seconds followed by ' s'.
12 h 10 min
